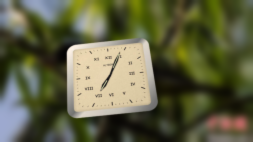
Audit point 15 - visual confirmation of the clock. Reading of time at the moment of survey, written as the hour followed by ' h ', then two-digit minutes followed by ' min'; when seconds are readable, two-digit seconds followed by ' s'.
7 h 04 min
